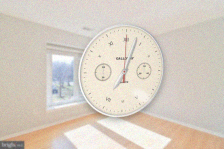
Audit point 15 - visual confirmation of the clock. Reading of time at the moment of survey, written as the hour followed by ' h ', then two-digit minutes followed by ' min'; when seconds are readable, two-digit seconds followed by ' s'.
7 h 03 min
